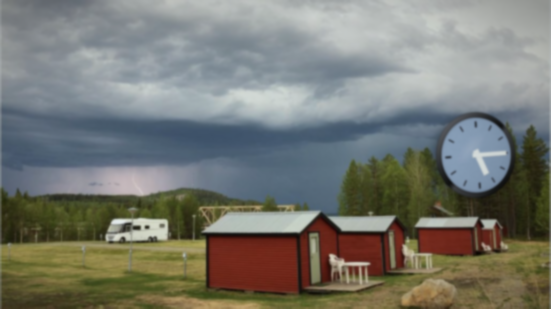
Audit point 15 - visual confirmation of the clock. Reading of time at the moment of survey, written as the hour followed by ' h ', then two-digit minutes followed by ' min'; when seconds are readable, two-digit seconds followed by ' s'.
5 h 15 min
